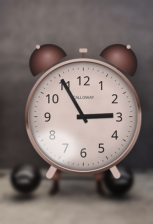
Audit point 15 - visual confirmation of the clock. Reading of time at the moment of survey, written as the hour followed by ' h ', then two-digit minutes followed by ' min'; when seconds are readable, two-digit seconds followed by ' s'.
2 h 55 min
